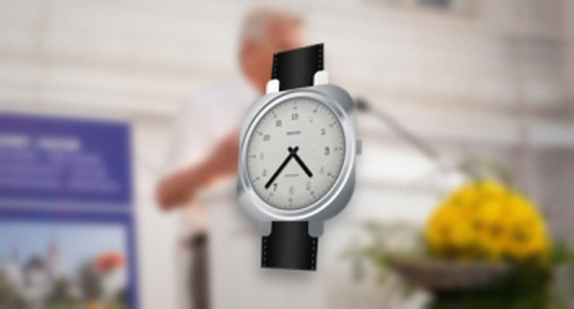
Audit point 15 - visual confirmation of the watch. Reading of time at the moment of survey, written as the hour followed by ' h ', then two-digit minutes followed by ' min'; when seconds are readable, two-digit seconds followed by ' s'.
4 h 37 min
